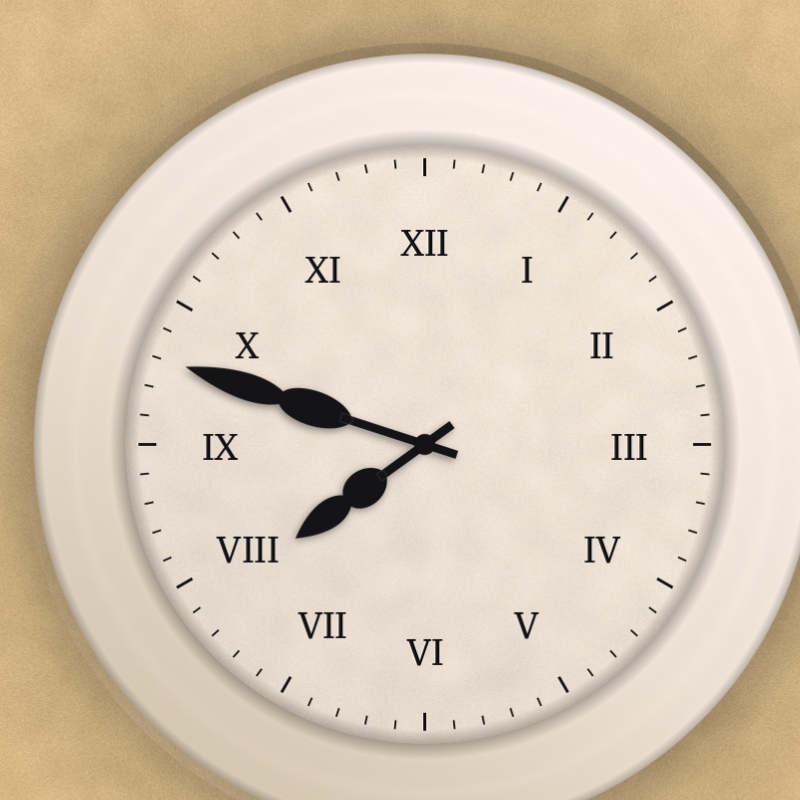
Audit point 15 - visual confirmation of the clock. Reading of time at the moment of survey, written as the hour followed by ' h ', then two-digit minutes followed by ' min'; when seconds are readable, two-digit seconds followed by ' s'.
7 h 48 min
